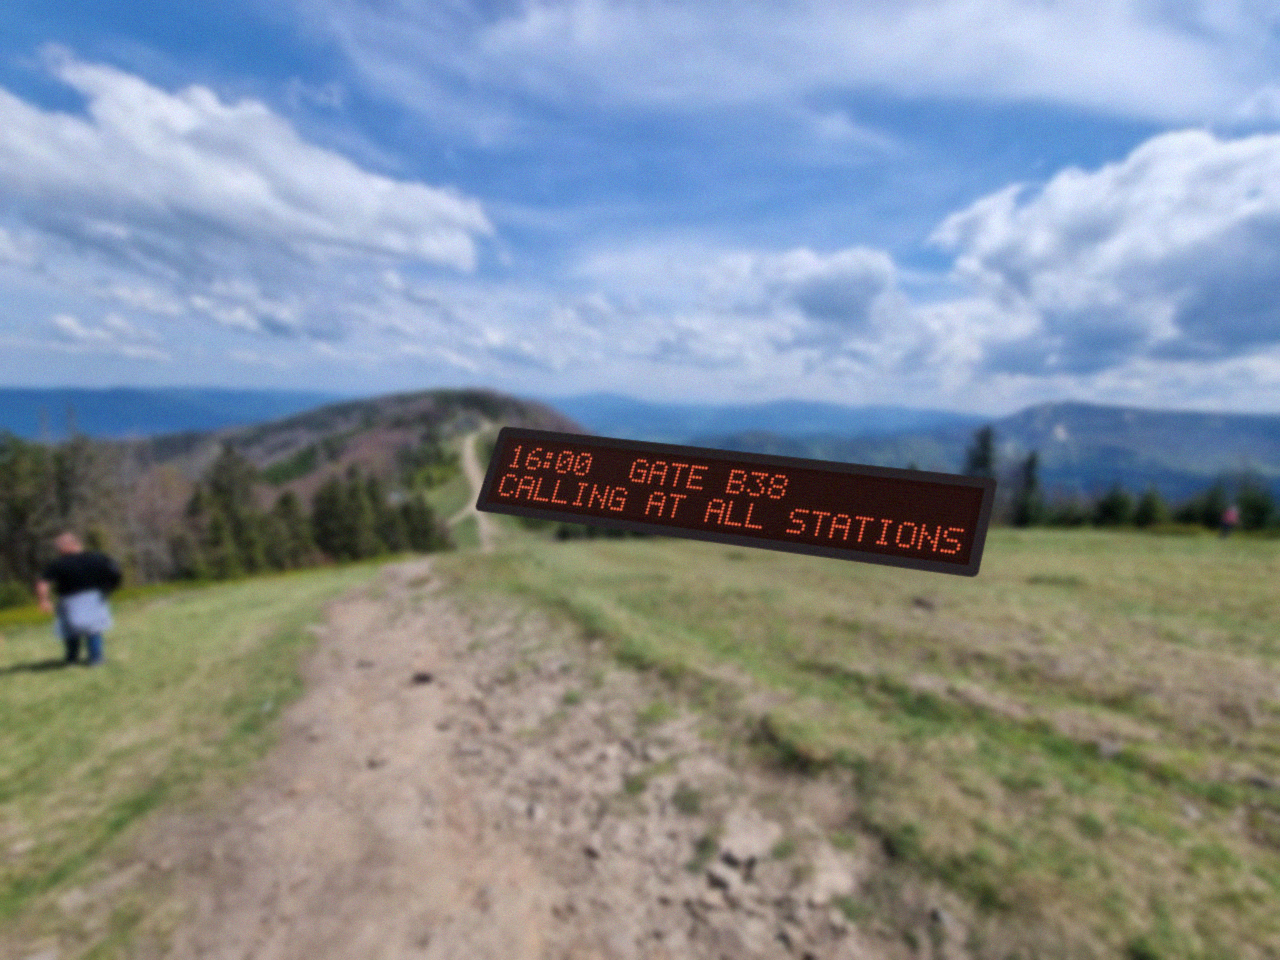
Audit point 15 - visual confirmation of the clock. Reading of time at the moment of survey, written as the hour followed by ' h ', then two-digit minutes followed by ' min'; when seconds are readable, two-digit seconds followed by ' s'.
16 h 00 min
